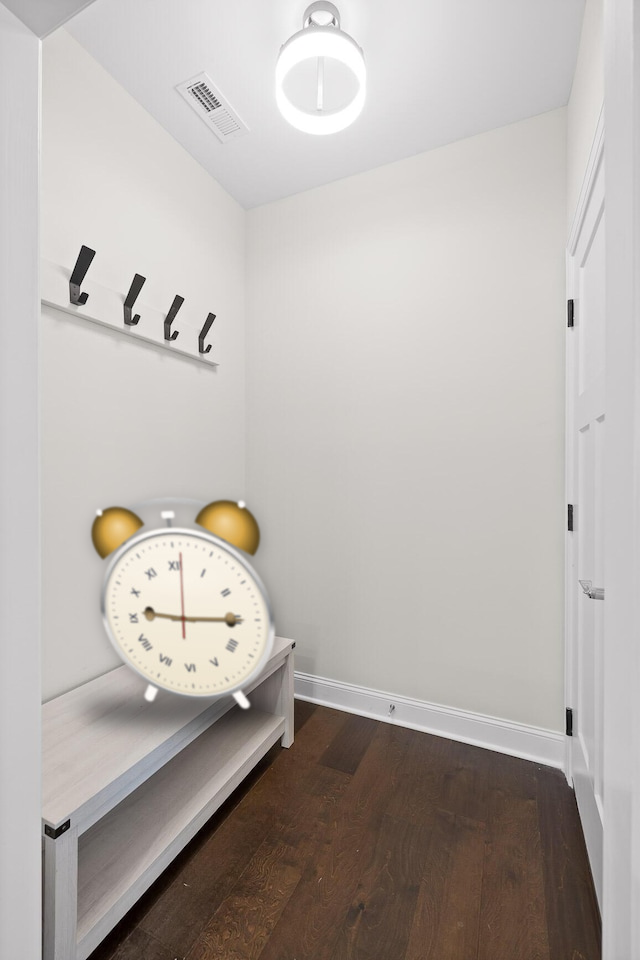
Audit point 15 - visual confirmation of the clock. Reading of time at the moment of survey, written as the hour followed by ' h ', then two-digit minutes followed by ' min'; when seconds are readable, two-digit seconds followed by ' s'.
9 h 15 min 01 s
